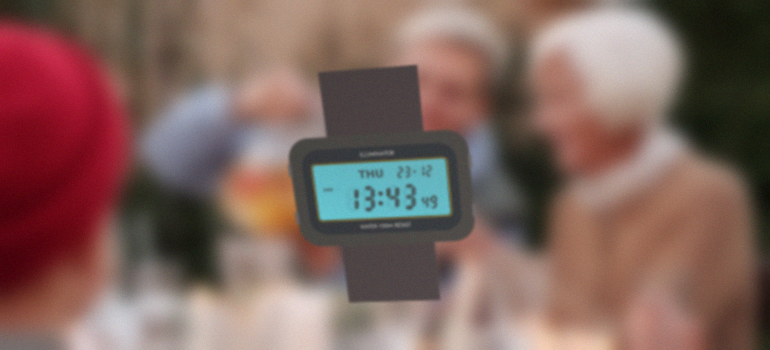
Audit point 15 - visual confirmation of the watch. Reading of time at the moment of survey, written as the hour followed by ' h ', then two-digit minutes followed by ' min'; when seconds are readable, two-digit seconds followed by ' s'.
13 h 43 min
